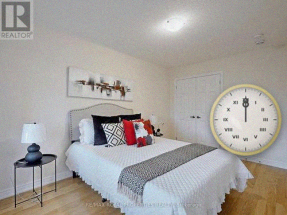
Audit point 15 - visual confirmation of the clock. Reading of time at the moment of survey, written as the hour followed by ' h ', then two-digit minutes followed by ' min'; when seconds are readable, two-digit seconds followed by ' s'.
12 h 00 min
